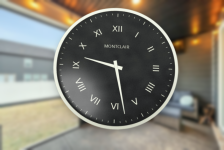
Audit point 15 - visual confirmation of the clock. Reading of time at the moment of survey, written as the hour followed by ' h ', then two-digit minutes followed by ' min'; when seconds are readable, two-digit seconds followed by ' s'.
9 h 28 min
